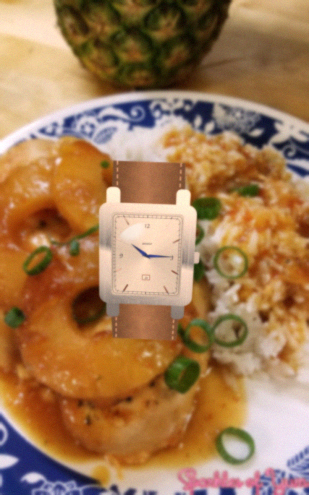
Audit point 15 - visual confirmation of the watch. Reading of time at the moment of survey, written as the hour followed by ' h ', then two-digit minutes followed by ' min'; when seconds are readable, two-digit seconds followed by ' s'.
10 h 15 min
